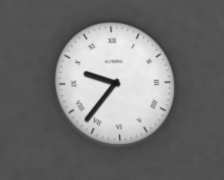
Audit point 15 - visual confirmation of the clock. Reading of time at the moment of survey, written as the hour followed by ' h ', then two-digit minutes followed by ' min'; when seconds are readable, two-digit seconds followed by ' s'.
9 h 37 min
